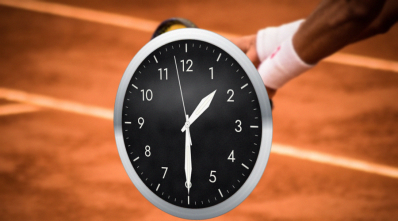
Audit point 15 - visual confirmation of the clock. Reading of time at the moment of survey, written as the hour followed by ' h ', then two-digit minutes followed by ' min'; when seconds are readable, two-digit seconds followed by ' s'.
1 h 29 min 58 s
